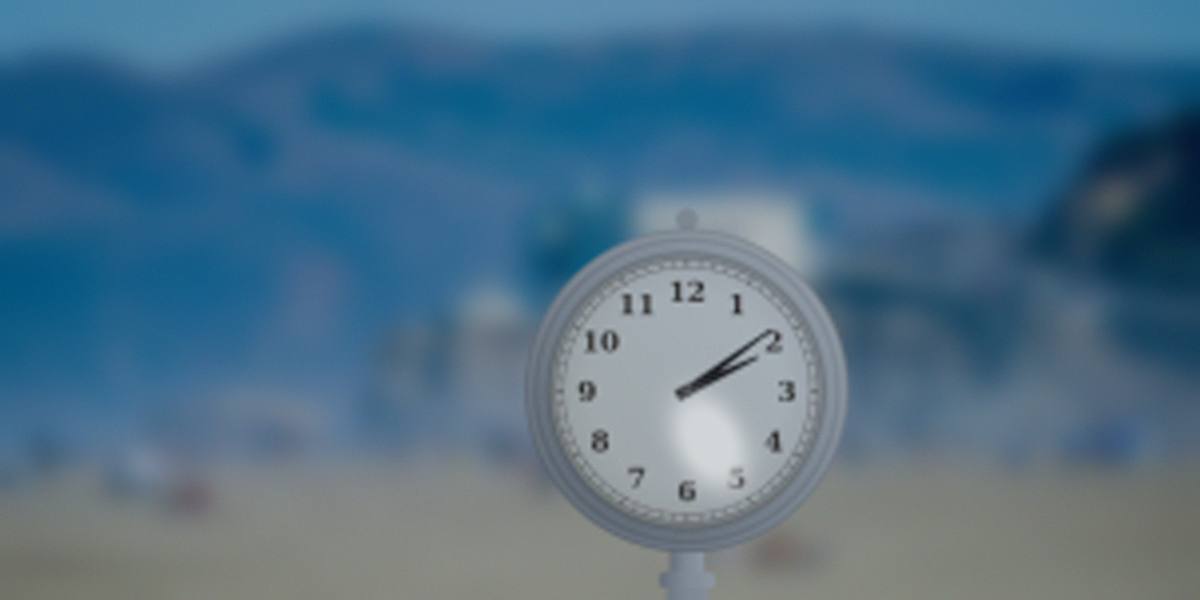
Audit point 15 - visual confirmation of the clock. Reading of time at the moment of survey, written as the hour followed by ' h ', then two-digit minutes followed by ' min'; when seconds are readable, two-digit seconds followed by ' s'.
2 h 09 min
